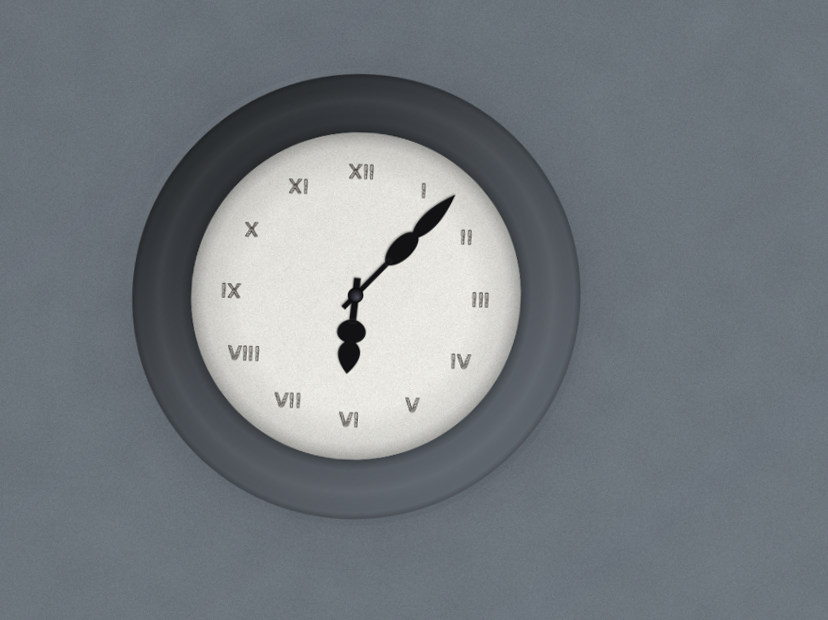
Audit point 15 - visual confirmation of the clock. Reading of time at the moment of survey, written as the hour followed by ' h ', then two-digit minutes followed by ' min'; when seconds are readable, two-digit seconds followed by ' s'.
6 h 07 min
